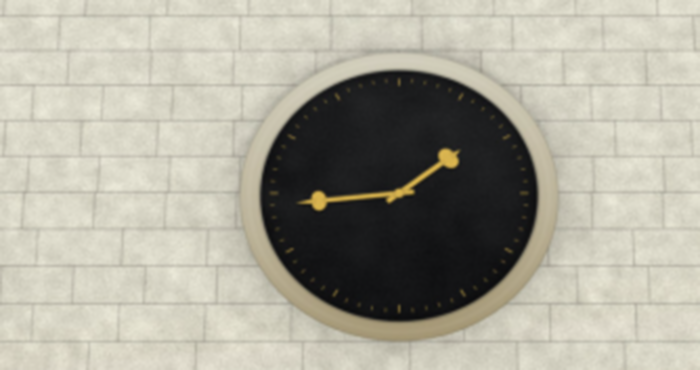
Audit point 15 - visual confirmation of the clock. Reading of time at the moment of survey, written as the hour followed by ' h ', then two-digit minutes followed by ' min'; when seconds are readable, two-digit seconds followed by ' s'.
1 h 44 min
